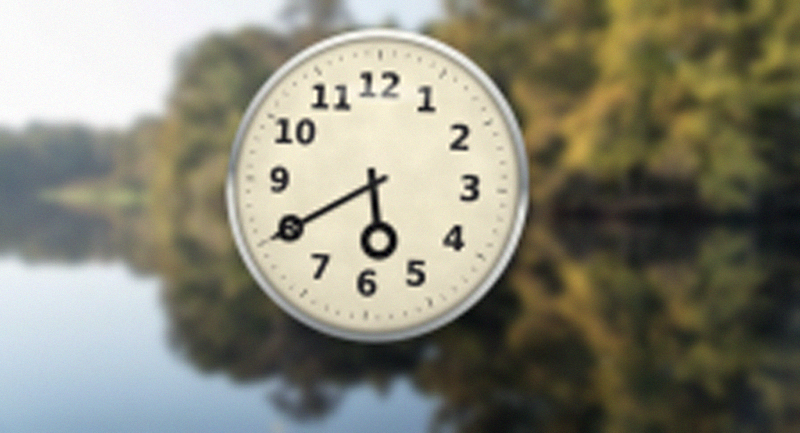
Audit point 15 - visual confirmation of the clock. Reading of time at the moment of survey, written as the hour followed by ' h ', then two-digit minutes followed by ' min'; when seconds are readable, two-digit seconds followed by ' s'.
5 h 40 min
